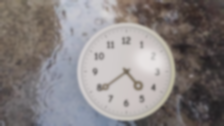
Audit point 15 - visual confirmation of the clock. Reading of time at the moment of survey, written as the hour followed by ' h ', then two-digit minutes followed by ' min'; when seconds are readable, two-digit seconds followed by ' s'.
4 h 39 min
